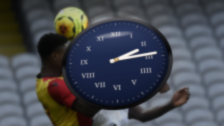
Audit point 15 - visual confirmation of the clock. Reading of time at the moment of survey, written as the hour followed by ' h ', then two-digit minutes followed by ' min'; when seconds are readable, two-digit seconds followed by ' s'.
2 h 14 min
